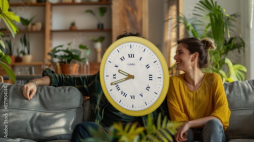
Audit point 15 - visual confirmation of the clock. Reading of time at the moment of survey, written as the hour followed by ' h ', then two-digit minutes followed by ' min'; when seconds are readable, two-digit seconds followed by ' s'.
9 h 42 min
